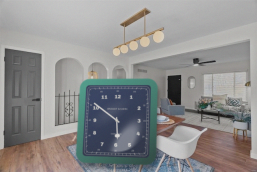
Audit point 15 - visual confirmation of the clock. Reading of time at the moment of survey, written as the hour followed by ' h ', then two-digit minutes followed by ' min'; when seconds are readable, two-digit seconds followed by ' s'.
5 h 51 min
